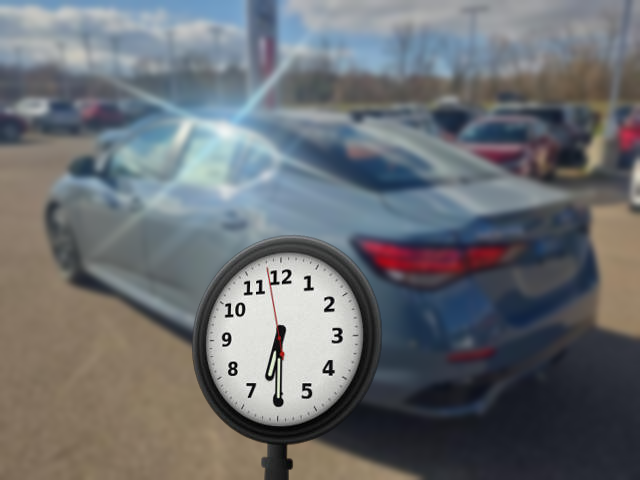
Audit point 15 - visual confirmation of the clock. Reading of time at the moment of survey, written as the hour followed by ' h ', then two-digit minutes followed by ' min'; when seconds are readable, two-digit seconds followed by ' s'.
6 h 29 min 58 s
